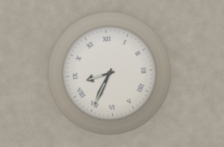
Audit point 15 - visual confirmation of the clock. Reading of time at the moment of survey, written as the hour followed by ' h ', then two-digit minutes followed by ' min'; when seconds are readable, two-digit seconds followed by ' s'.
8 h 35 min
